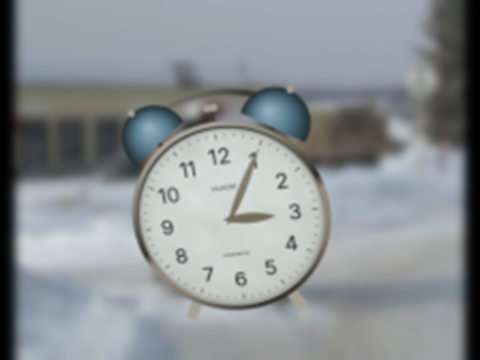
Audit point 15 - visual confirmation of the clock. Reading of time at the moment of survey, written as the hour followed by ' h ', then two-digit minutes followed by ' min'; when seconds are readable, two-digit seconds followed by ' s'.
3 h 05 min
